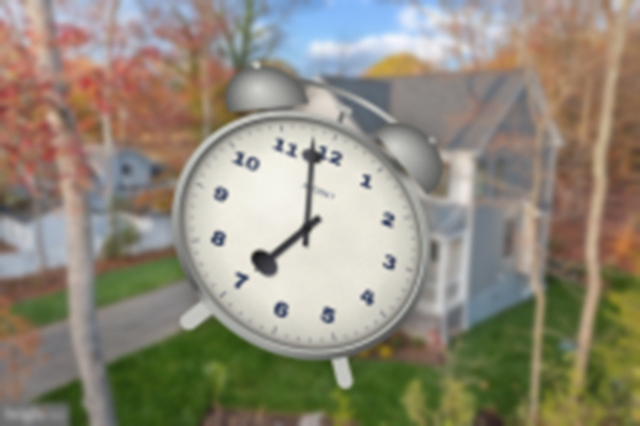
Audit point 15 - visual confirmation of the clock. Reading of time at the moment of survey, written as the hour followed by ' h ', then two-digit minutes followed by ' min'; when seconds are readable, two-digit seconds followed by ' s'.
6 h 58 min
